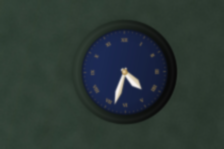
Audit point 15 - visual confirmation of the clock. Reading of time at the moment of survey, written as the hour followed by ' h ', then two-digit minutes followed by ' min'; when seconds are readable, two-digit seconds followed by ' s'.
4 h 33 min
